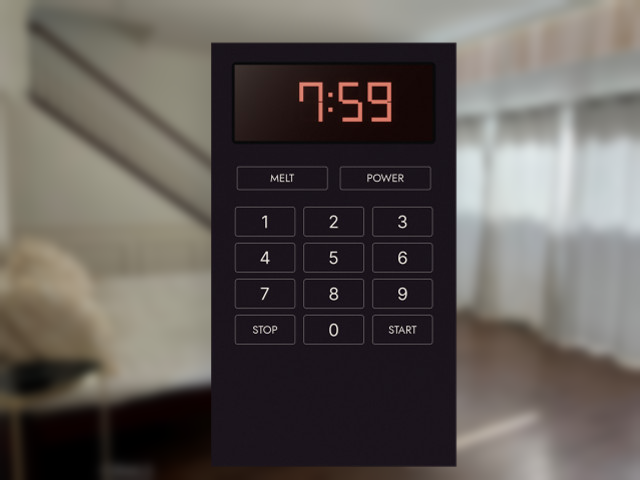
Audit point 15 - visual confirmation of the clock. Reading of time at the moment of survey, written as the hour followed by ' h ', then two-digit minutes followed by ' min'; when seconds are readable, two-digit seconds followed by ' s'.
7 h 59 min
